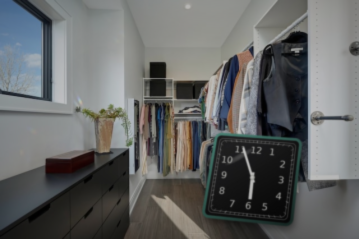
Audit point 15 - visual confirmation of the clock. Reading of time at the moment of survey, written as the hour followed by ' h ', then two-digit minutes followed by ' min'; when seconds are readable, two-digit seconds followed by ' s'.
5 h 56 min
